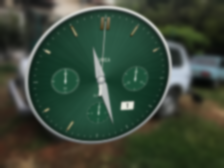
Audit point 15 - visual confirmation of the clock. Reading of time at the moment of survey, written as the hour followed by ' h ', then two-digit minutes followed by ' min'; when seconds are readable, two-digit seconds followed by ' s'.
11 h 27 min
